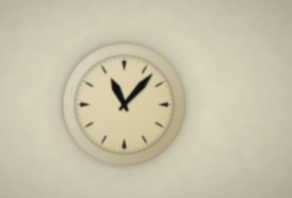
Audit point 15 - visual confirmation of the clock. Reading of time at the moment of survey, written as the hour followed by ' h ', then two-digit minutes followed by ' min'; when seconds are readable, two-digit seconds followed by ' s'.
11 h 07 min
